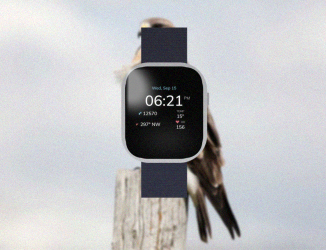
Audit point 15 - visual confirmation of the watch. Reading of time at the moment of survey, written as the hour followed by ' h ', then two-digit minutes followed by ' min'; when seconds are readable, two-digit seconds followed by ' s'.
6 h 21 min
